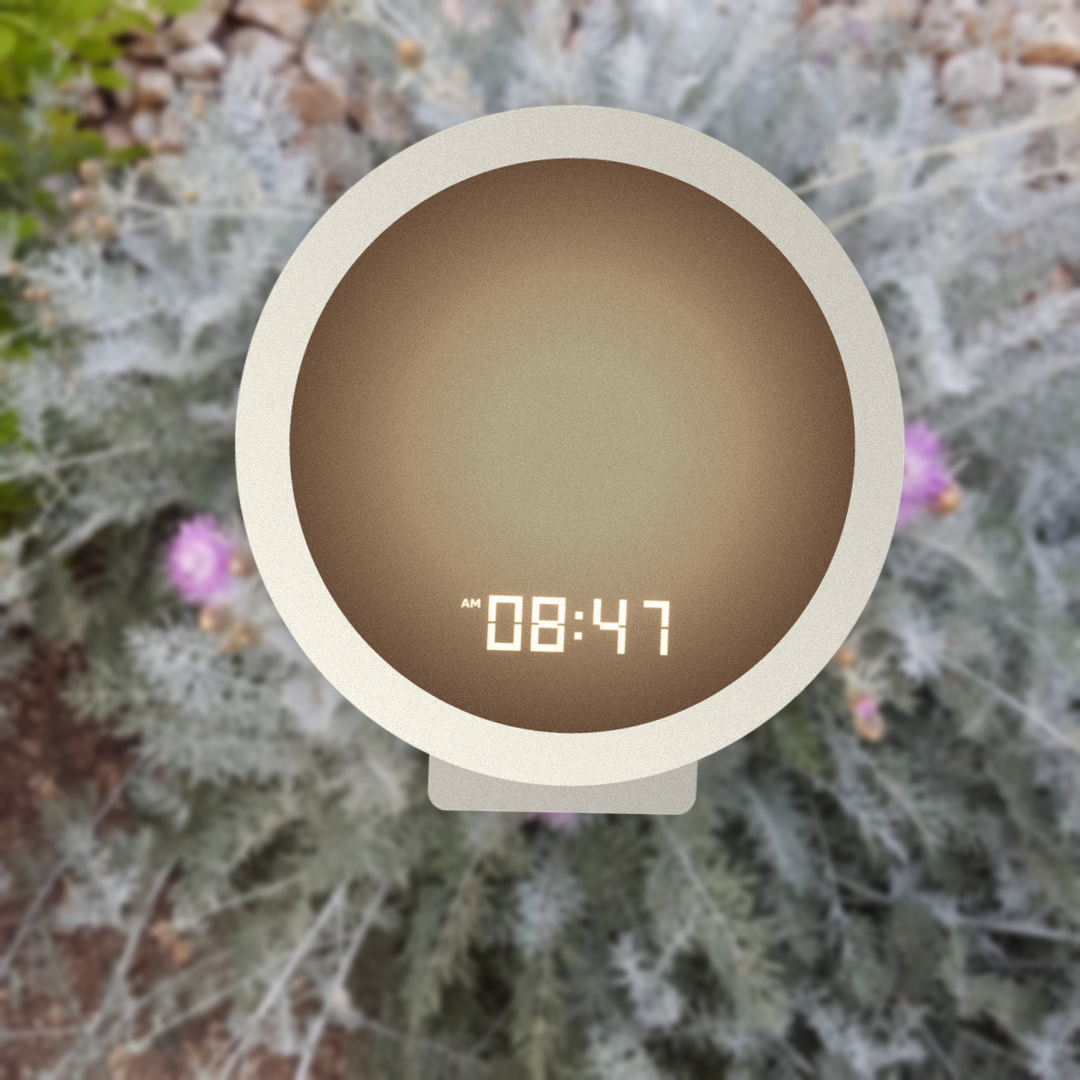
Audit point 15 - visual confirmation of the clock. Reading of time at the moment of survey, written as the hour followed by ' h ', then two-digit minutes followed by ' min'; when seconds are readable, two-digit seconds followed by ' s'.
8 h 47 min
